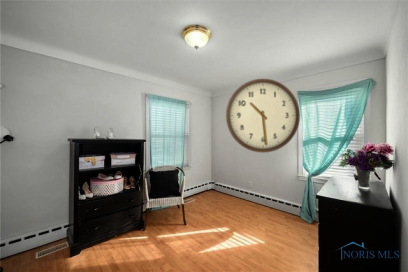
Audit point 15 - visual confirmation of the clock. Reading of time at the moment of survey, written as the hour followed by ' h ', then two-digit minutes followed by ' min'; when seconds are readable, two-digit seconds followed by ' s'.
10 h 29 min
